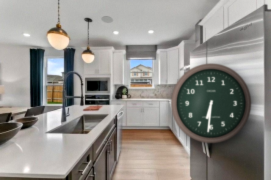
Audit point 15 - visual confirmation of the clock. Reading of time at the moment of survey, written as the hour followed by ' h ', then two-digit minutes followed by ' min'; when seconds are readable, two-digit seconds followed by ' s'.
6 h 31 min
